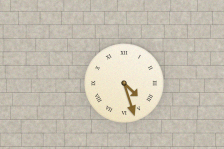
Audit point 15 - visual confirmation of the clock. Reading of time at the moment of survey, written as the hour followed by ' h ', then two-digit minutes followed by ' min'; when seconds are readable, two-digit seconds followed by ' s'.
4 h 27 min
